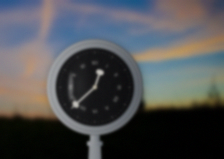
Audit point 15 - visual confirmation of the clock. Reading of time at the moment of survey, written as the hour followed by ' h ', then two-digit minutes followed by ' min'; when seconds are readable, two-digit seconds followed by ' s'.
12 h 38 min
